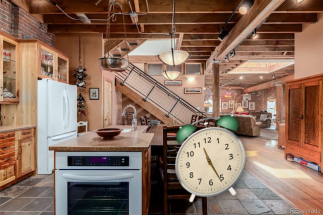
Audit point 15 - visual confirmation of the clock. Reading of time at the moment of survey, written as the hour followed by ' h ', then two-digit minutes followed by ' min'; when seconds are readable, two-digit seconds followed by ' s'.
11 h 26 min
